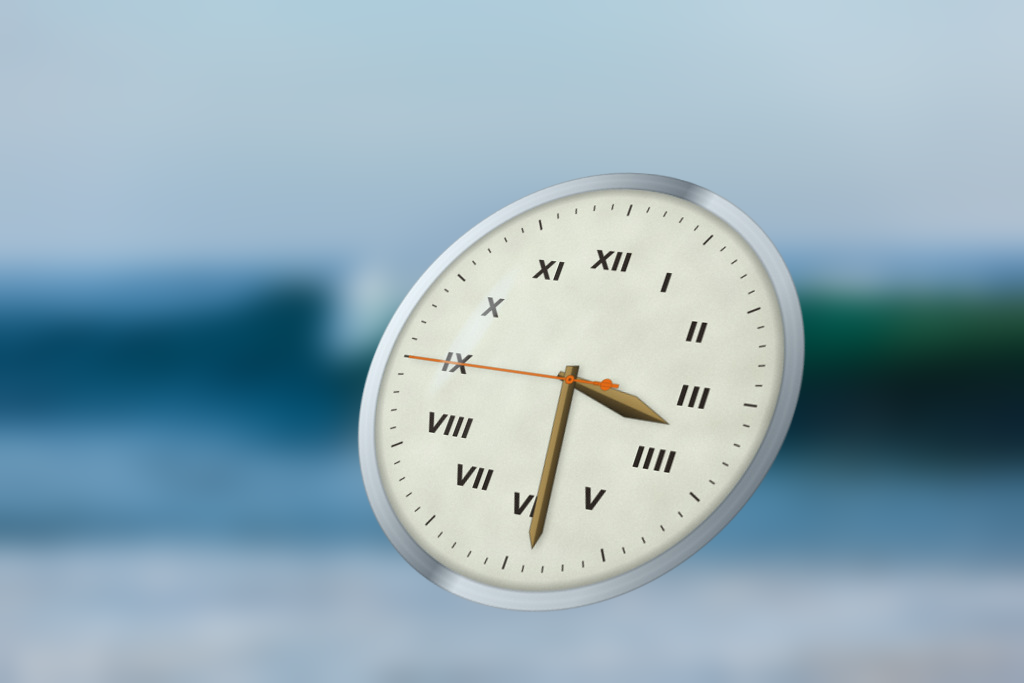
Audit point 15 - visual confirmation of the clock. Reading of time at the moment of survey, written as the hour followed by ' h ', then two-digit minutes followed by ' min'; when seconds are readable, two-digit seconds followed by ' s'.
3 h 28 min 45 s
